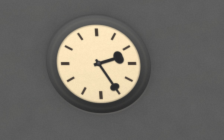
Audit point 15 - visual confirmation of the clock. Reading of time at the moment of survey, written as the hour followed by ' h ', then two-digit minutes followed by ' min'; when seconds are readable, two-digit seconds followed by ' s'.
2 h 25 min
